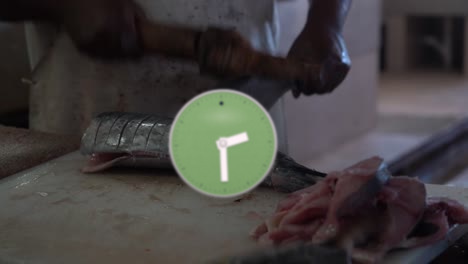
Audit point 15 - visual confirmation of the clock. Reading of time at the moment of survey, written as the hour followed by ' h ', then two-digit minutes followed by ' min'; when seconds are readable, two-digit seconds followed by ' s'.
2 h 30 min
